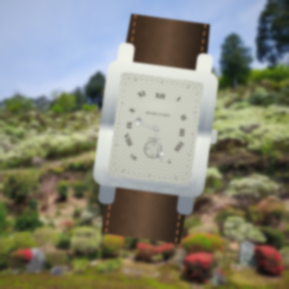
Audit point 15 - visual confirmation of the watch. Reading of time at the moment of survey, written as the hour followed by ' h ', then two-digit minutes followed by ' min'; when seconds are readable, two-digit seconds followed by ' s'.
9 h 27 min
